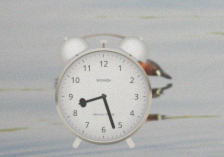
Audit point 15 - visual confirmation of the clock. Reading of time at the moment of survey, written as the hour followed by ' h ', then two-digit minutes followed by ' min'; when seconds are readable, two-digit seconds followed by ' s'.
8 h 27 min
